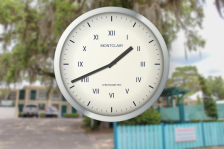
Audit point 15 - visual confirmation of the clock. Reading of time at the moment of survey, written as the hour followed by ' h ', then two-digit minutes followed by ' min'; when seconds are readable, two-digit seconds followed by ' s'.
1 h 41 min
